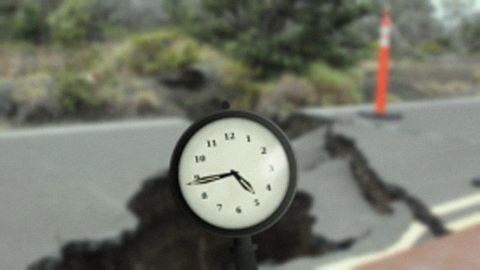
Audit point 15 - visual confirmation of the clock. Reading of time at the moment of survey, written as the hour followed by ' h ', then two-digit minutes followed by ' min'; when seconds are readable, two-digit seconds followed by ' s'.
4 h 44 min
